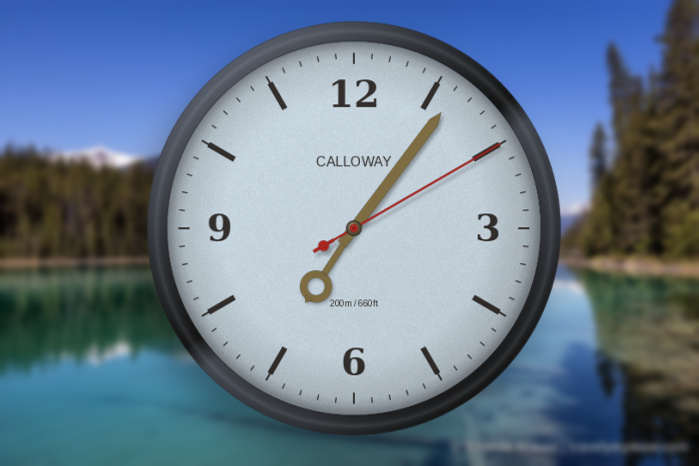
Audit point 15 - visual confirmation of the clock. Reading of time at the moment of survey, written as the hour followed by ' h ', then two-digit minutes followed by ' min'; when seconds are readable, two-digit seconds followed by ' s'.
7 h 06 min 10 s
